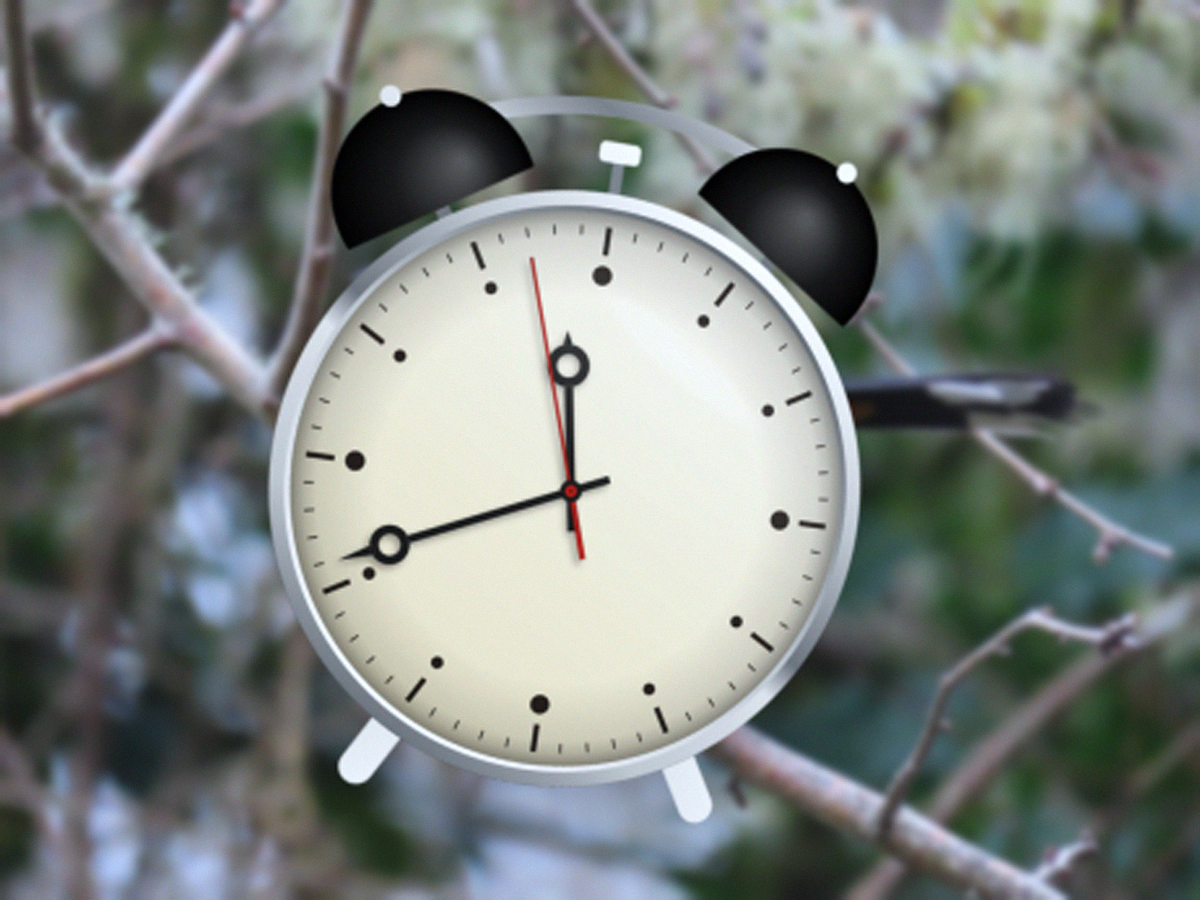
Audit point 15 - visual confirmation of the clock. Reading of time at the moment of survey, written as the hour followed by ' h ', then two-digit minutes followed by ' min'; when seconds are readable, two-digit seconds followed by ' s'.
11 h 40 min 57 s
